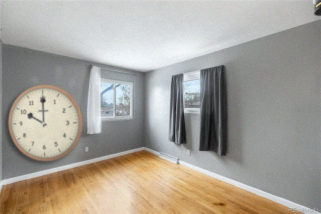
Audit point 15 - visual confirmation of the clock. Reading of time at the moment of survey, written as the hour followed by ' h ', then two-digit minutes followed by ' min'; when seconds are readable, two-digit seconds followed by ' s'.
10 h 00 min
